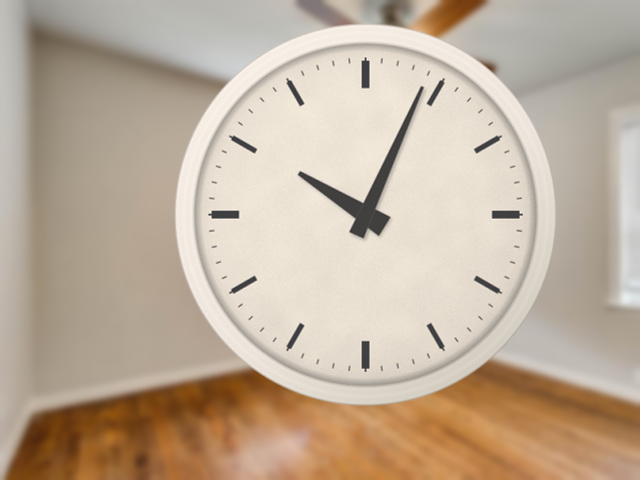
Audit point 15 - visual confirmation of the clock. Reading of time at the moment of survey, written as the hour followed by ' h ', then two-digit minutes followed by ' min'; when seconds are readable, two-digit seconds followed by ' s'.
10 h 04 min
